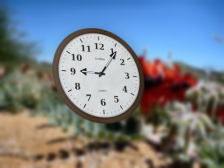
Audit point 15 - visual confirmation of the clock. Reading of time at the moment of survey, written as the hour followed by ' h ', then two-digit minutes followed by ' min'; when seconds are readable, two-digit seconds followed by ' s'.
9 h 06 min
